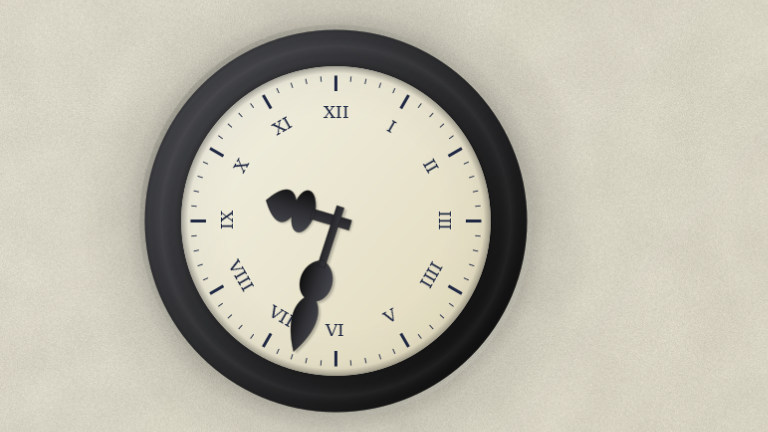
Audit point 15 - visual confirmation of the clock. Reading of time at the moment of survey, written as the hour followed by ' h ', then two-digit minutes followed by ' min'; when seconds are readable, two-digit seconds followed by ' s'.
9 h 33 min
